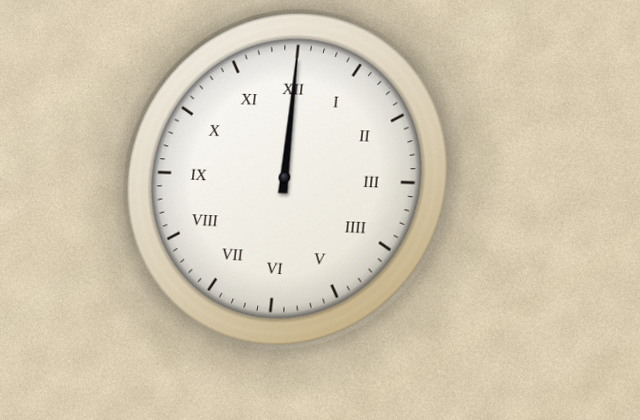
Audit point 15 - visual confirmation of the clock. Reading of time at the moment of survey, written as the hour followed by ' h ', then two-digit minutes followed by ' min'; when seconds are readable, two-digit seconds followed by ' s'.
12 h 00 min
